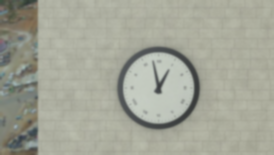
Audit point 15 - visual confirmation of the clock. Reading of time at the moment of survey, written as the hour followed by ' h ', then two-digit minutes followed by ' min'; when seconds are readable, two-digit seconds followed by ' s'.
12 h 58 min
